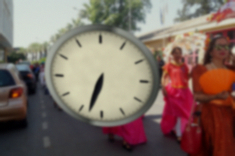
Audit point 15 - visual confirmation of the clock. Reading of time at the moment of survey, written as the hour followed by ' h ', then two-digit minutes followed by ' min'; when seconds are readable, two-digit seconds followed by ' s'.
6 h 33 min
